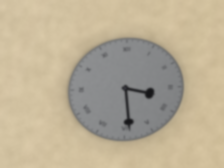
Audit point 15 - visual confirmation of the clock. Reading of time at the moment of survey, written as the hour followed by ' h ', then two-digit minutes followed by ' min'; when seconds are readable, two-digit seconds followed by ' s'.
3 h 29 min
